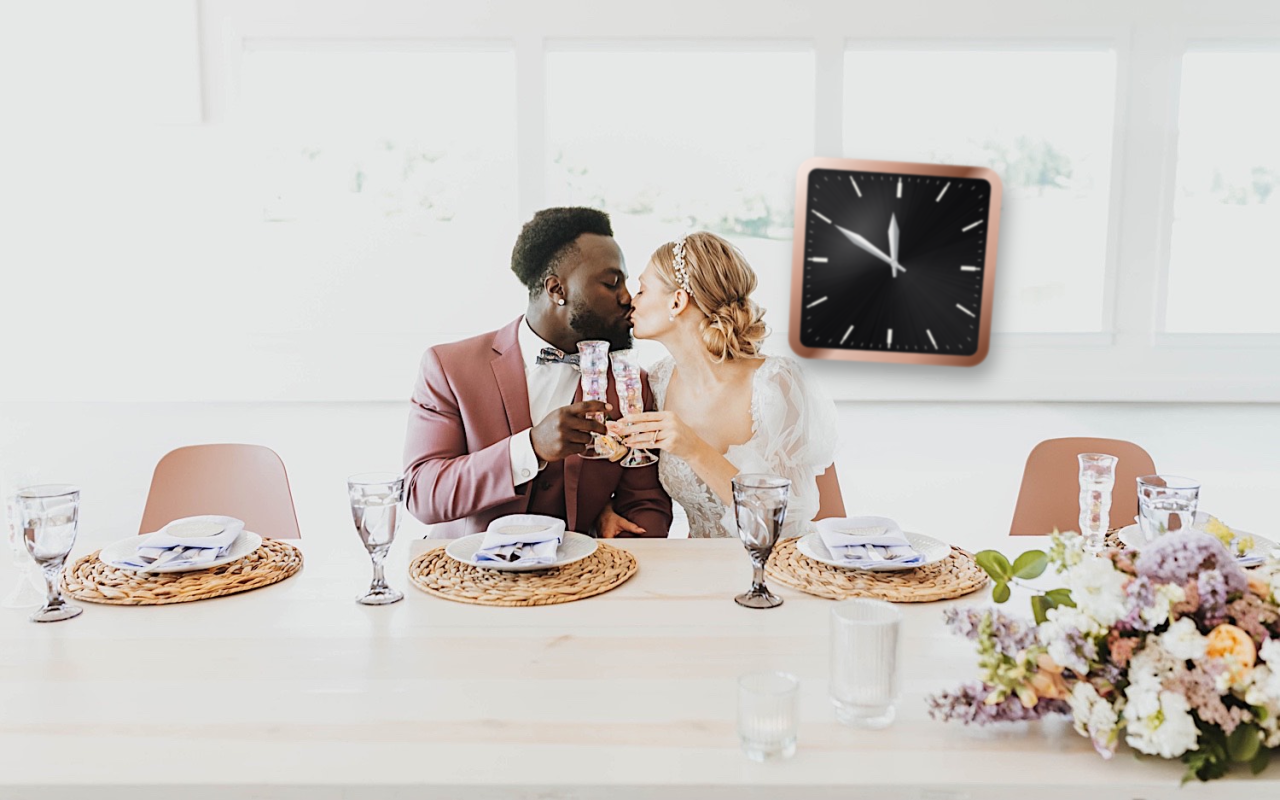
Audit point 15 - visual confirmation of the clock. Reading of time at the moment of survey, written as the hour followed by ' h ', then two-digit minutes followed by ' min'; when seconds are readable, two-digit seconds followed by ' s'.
11 h 50 min
